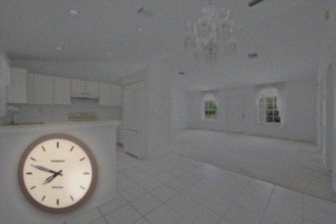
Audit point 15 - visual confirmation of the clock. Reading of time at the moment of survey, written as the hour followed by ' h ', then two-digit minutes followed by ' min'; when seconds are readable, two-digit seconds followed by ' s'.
7 h 48 min
